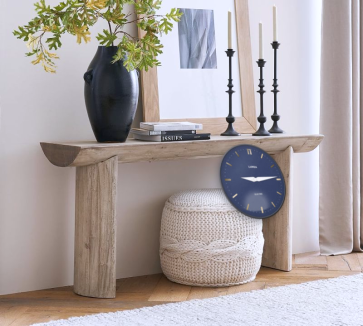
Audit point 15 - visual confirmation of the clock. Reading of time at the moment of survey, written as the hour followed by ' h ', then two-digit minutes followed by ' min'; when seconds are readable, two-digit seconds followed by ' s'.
9 h 14 min
